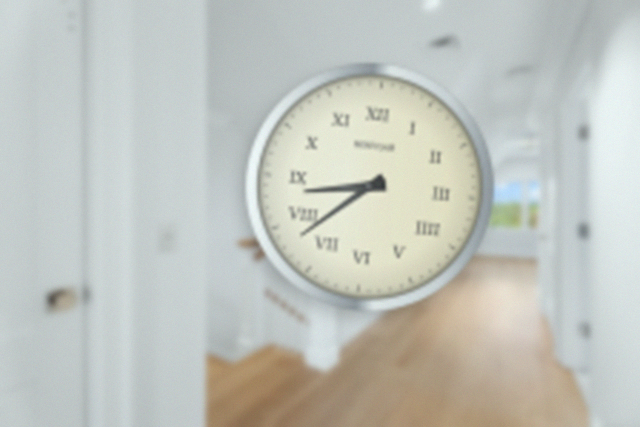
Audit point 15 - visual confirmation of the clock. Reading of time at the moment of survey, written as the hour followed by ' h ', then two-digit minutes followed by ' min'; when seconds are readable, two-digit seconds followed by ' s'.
8 h 38 min
